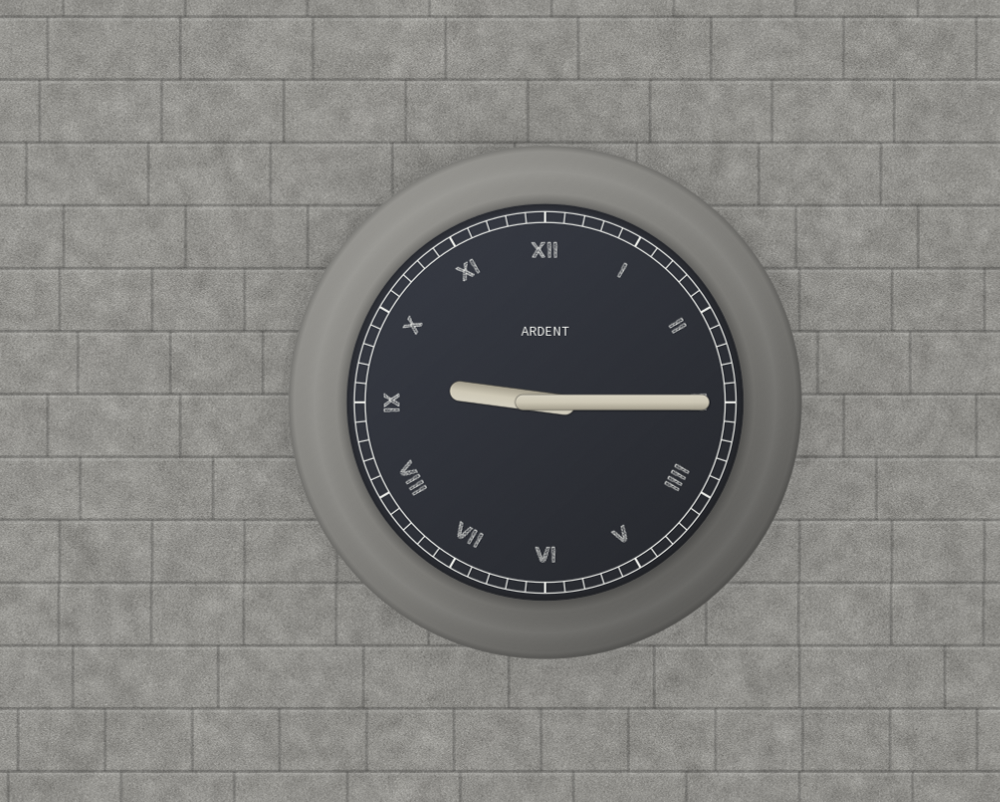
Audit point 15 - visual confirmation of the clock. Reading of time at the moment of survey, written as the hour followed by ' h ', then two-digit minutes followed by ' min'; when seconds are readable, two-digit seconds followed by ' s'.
9 h 15 min
